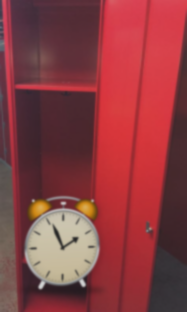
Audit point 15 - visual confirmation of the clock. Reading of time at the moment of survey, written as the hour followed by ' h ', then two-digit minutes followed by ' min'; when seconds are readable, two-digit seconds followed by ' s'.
1 h 56 min
